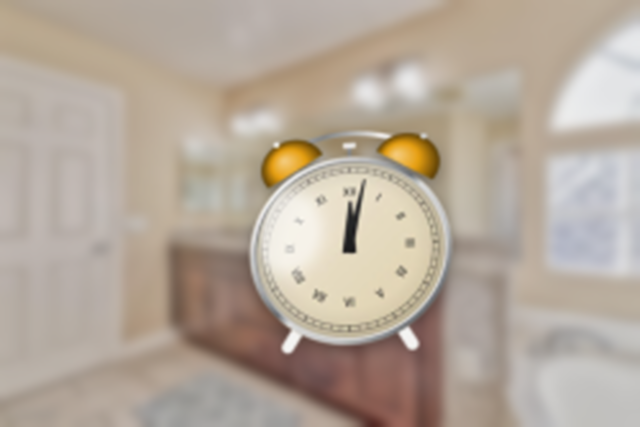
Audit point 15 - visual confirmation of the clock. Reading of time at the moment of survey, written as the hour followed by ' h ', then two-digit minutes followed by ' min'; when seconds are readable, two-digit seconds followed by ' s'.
12 h 02 min
